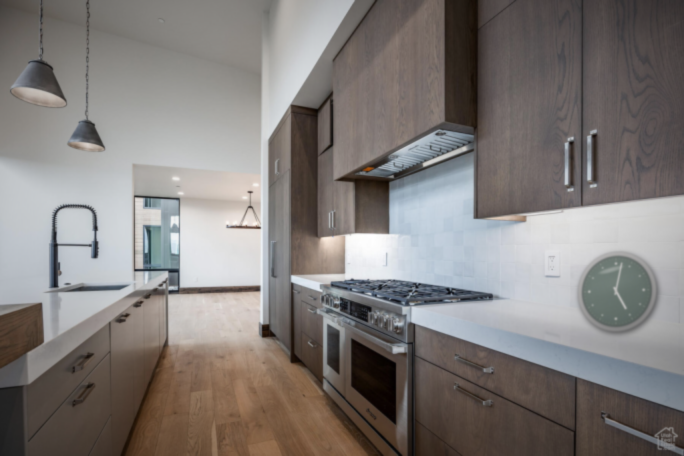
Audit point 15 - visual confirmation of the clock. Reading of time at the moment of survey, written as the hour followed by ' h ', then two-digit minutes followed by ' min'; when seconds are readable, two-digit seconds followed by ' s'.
5 h 02 min
